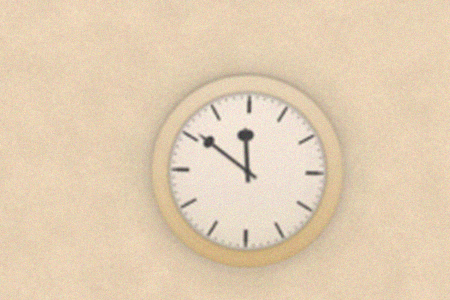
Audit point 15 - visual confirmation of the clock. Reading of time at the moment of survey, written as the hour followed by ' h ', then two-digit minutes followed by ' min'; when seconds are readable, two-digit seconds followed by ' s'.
11 h 51 min
